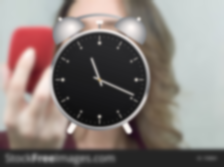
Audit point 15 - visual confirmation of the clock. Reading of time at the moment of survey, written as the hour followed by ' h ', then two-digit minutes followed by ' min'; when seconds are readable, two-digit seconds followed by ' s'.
11 h 19 min
